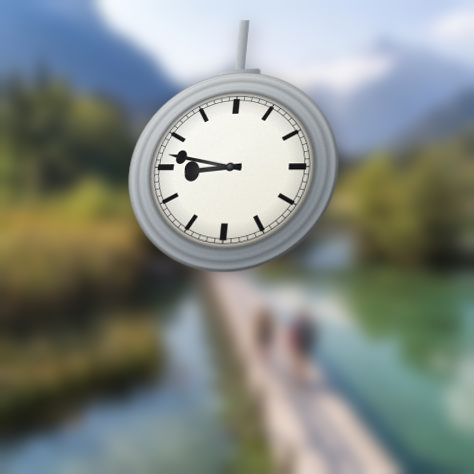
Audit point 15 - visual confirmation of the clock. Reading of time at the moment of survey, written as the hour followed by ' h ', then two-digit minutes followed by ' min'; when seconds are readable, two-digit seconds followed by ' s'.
8 h 47 min
